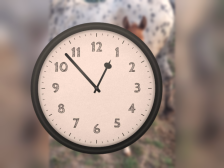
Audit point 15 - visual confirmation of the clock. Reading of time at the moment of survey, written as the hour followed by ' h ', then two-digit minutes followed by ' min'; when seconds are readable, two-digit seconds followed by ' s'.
12 h 53 min
